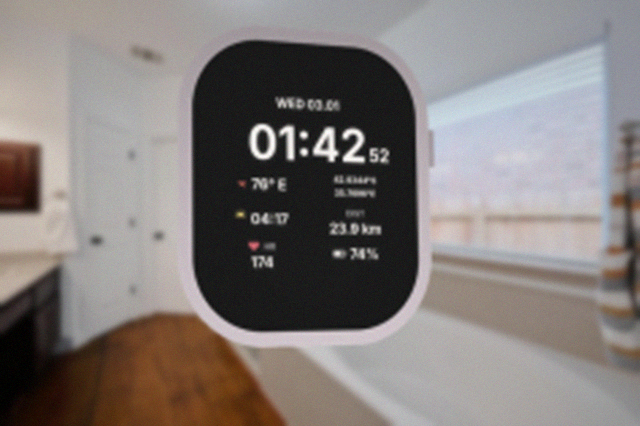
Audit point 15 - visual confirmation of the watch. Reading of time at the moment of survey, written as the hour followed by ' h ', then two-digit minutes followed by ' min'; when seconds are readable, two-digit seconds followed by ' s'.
1 h 42 min
